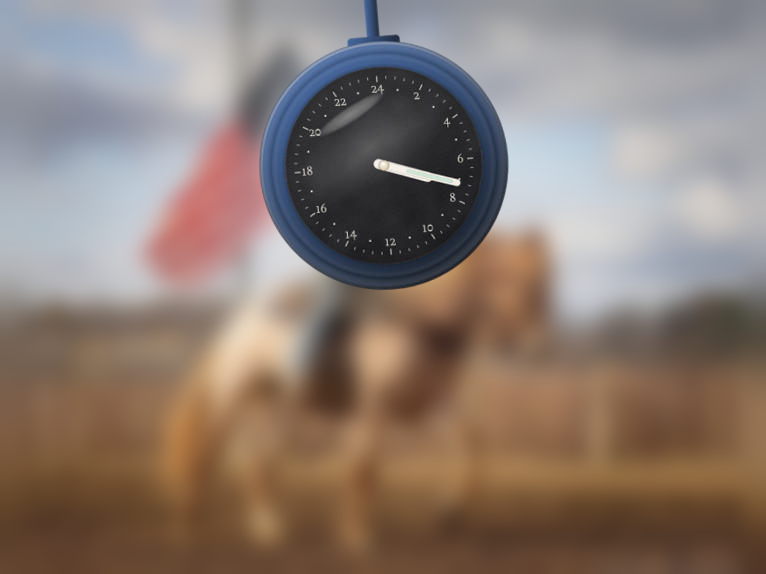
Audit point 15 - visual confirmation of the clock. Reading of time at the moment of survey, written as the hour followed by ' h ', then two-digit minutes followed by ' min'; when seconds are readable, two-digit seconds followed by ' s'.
7 h 18 min
